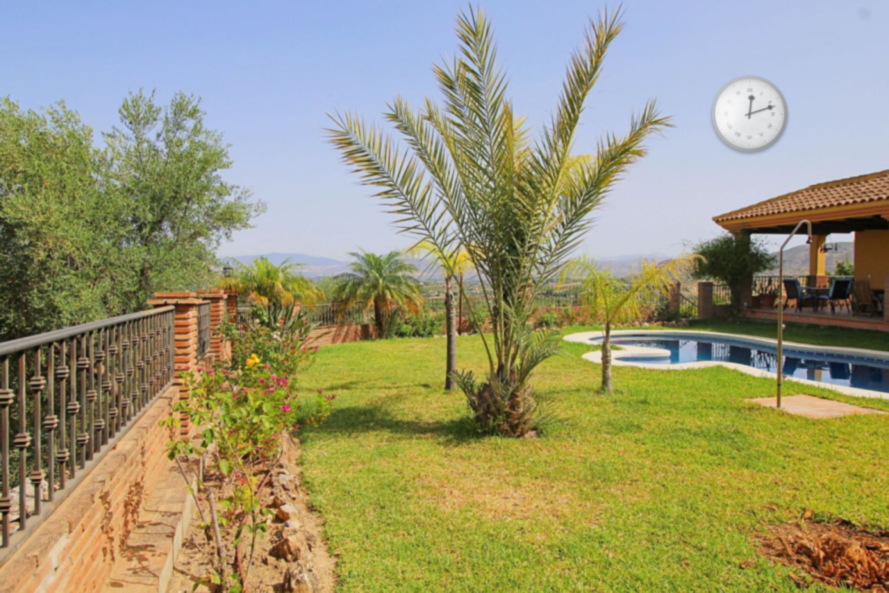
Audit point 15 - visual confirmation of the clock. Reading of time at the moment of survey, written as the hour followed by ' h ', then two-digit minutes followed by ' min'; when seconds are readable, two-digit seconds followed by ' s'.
12 h 12 min
